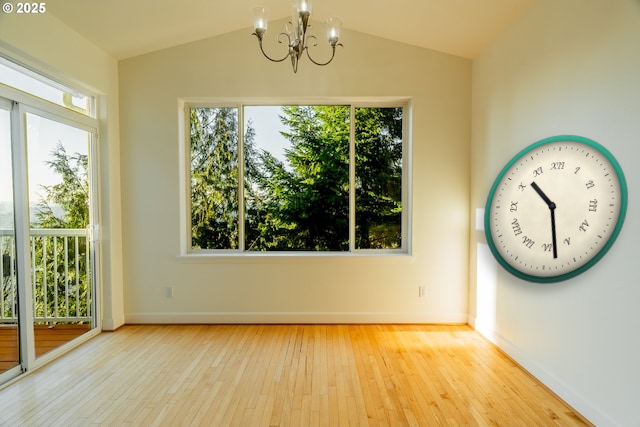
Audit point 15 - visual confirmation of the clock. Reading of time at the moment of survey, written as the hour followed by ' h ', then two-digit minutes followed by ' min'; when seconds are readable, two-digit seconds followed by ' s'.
10 h 28 min
